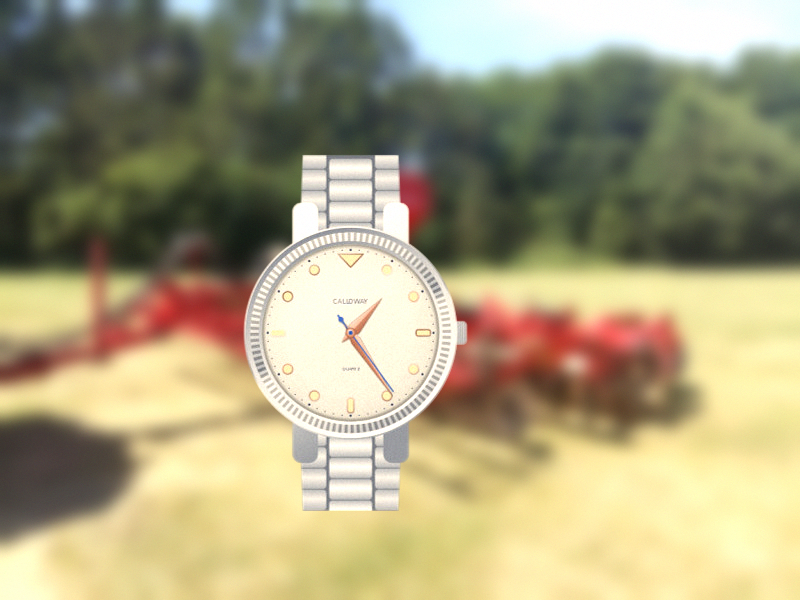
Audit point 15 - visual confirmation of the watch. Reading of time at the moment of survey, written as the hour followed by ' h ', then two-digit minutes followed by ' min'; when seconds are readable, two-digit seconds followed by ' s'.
1 h 24 min 24 s
